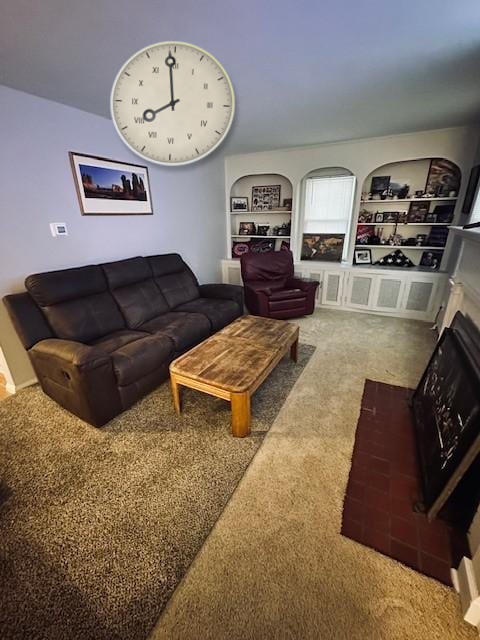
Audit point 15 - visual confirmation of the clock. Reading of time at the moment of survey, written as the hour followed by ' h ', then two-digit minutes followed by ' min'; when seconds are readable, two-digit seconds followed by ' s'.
7 h 59 min
